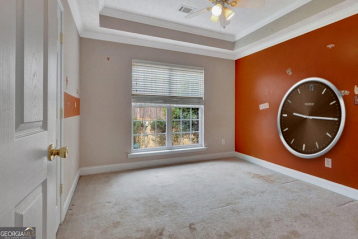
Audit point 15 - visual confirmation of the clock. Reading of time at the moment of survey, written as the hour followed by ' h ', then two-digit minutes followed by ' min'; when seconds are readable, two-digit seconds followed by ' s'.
9 h 15 min
